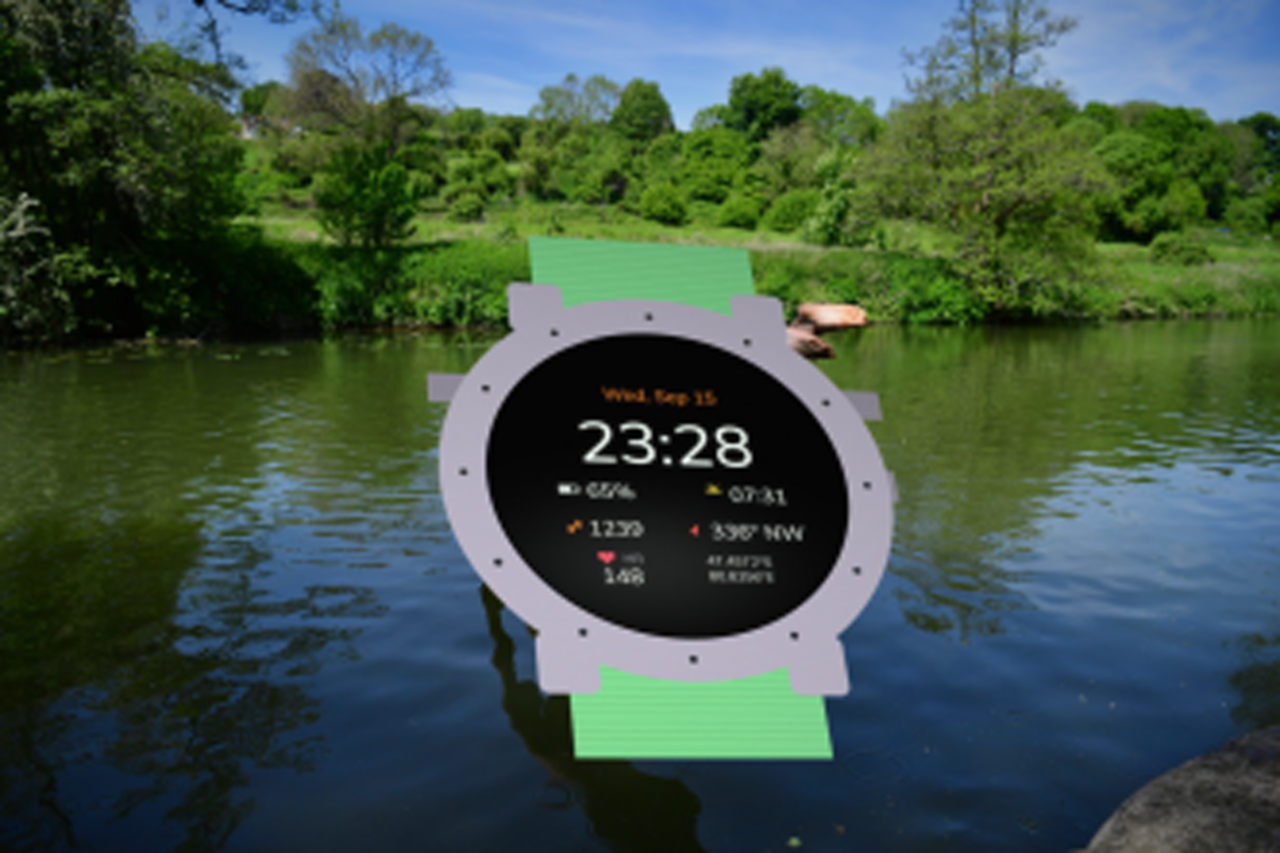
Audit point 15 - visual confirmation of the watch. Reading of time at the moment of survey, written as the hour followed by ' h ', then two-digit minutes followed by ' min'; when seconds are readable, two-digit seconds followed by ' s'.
23 h 28 min
